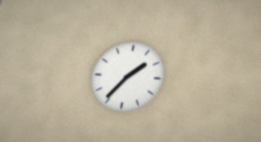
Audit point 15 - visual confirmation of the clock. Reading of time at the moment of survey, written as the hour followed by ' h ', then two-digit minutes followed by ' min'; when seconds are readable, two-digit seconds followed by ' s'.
1 h 36 min
